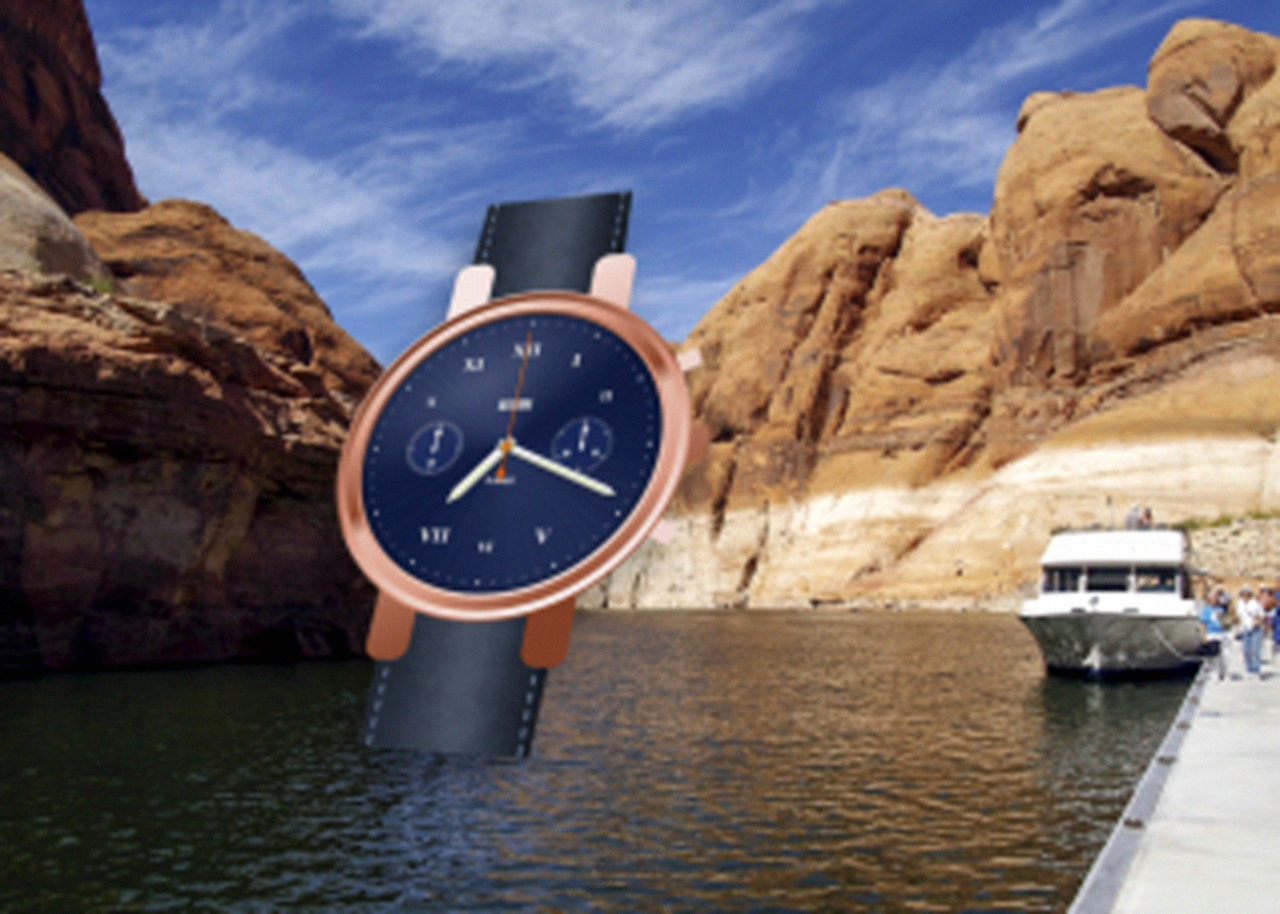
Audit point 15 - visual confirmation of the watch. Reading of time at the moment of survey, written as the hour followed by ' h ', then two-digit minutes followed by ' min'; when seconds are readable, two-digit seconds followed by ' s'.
7 h 19 min
